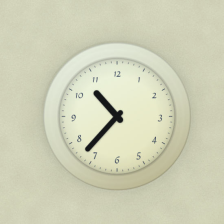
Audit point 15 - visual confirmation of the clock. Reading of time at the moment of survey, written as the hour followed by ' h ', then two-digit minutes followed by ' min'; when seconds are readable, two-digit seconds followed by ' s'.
10 h 37 min
